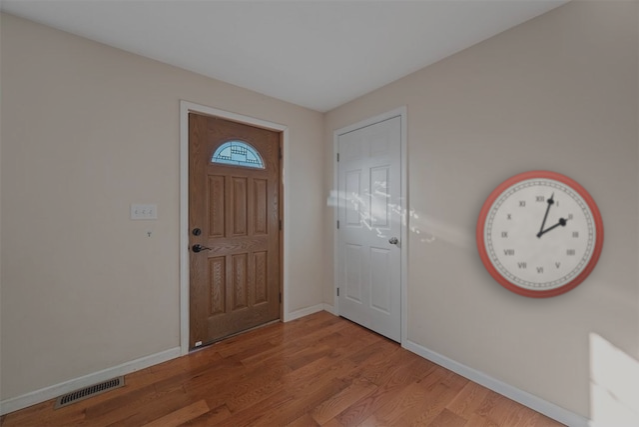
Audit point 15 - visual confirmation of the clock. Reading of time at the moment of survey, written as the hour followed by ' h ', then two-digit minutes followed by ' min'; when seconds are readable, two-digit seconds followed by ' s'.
2 h 03 min
